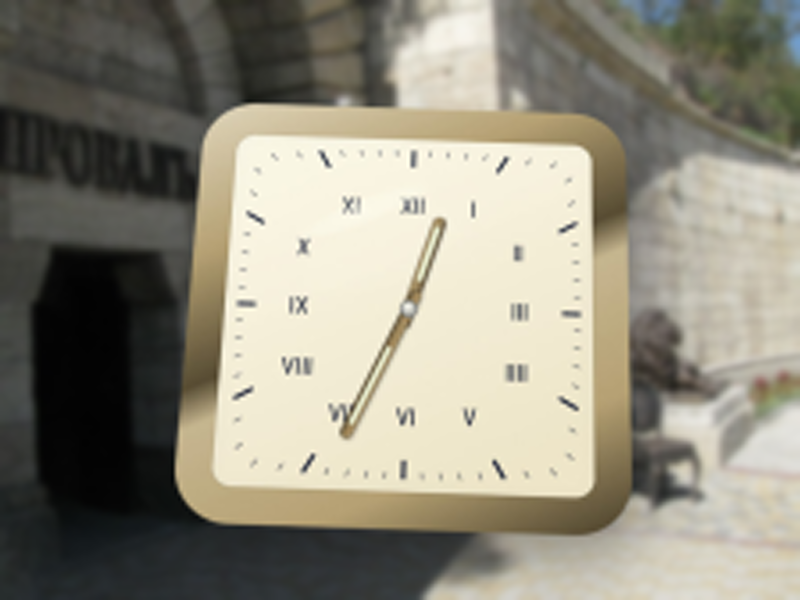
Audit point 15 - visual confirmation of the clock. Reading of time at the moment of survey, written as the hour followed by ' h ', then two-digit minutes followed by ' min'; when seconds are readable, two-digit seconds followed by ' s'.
12 h 34 min
